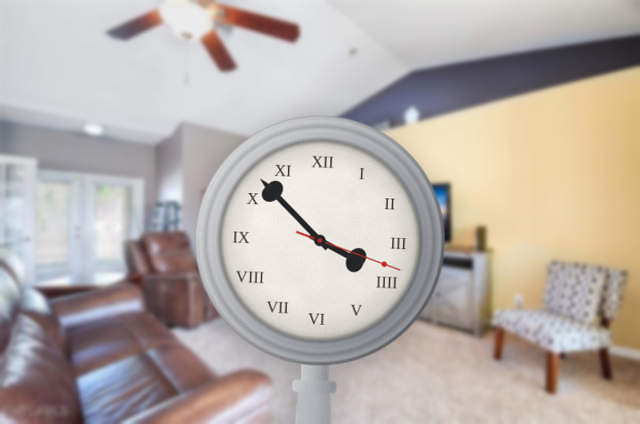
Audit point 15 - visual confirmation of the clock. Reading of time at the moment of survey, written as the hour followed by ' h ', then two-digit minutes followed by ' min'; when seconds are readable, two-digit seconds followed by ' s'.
3 h 52 min 18 s
